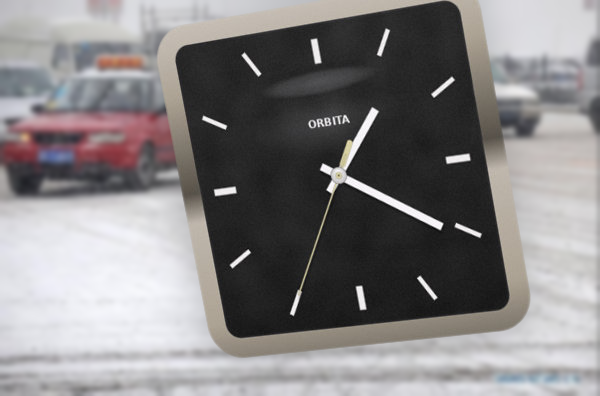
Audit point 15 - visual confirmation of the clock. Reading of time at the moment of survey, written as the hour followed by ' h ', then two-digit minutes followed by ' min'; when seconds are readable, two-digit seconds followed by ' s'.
1 h 20 min 35 s
